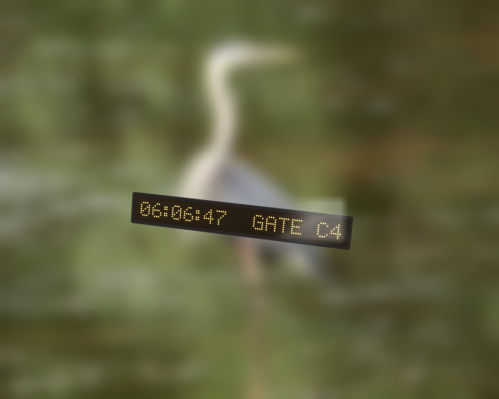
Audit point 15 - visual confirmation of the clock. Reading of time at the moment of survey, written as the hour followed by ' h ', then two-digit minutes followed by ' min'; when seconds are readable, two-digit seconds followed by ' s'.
6 h 06 min 47 s
